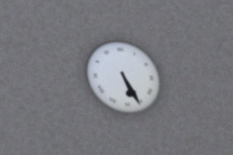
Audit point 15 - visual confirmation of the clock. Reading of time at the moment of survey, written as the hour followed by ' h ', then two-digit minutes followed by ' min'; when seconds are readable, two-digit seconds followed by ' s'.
5 h 26 min
